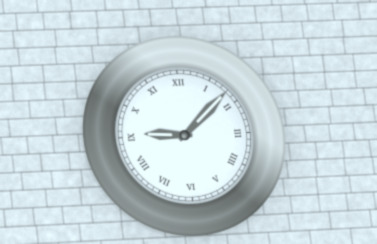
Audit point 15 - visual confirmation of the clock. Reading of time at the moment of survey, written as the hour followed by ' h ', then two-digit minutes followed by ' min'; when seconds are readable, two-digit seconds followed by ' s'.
9 h 08 min
